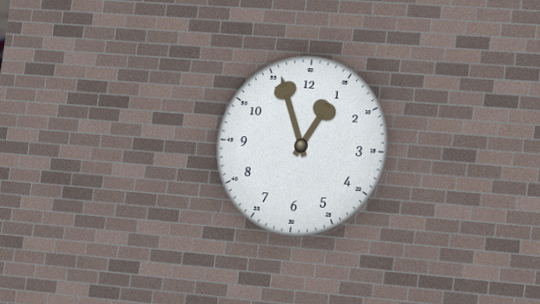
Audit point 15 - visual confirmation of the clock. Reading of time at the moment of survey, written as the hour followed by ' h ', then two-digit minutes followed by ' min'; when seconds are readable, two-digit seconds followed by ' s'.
12 h 56 min
